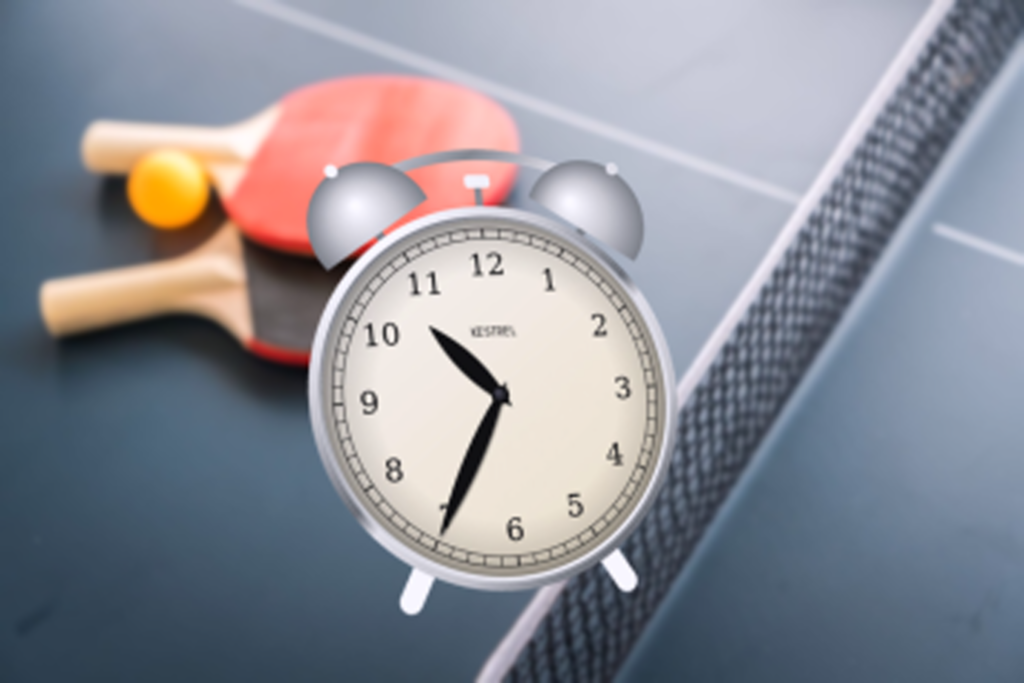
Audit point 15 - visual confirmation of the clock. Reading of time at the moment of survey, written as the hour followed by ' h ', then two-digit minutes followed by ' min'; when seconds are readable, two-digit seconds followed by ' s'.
10 h 35 min
